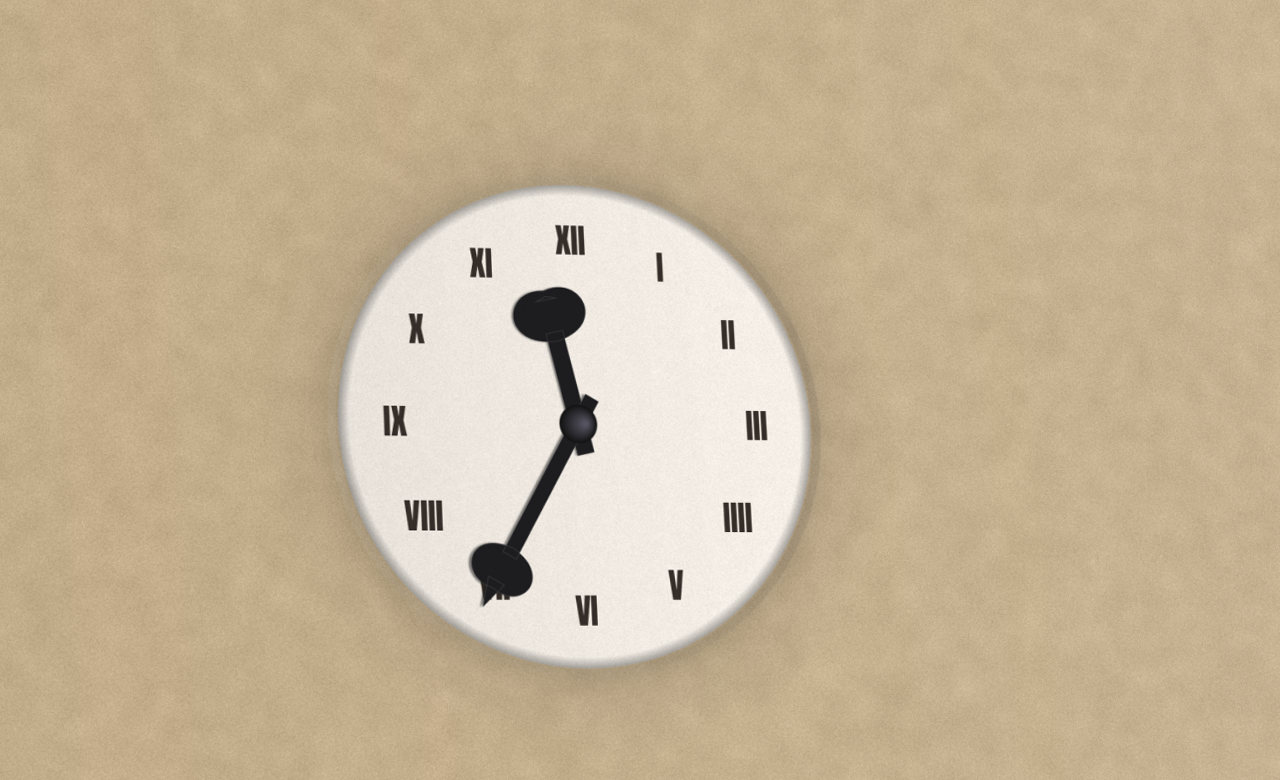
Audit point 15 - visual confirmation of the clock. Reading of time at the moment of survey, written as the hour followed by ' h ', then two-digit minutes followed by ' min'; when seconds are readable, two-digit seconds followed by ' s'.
11 h 35 min
